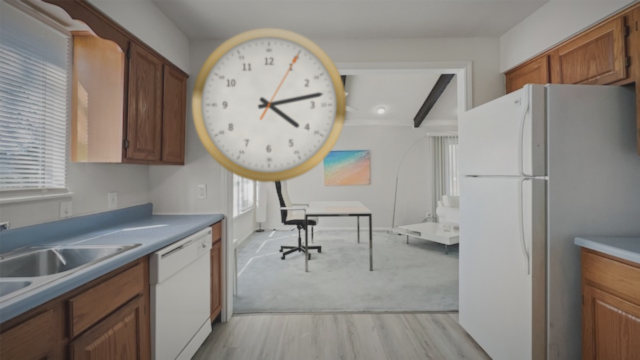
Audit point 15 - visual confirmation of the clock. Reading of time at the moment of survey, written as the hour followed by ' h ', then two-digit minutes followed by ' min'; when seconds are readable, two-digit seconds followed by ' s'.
4 h 13 min 05 s
